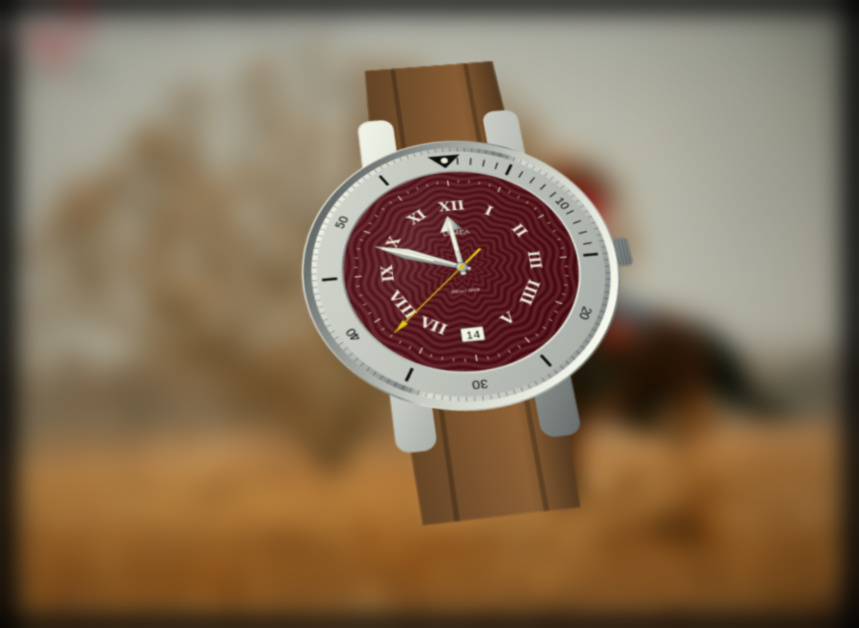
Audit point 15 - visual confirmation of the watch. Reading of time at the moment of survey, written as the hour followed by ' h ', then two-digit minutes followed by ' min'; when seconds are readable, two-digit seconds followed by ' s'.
11 h 48 min 38 s
